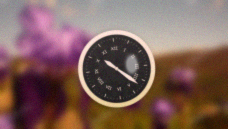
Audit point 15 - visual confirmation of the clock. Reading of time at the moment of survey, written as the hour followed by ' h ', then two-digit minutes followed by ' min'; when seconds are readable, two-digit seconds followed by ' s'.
10 h 22 min
